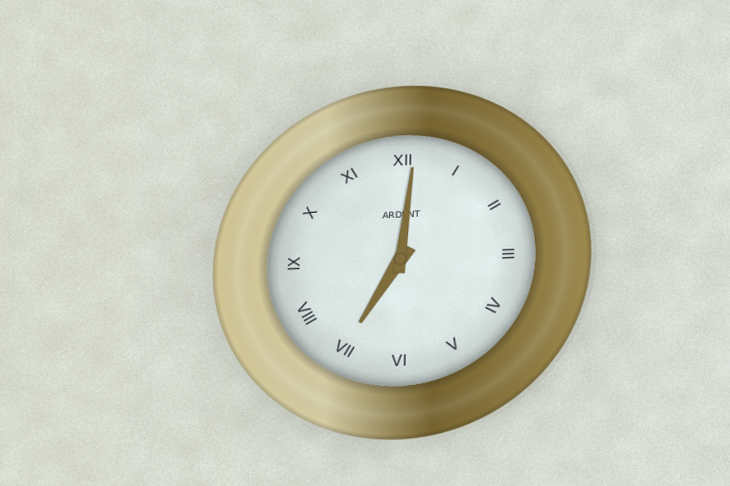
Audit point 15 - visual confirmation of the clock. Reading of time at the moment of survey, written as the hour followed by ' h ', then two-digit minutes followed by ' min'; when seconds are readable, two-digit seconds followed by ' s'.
7 h 01 min
